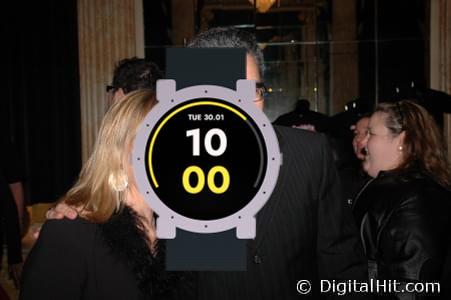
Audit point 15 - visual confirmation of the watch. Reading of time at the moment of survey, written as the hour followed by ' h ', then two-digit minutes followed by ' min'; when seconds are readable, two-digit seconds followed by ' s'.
10 h 00 min
